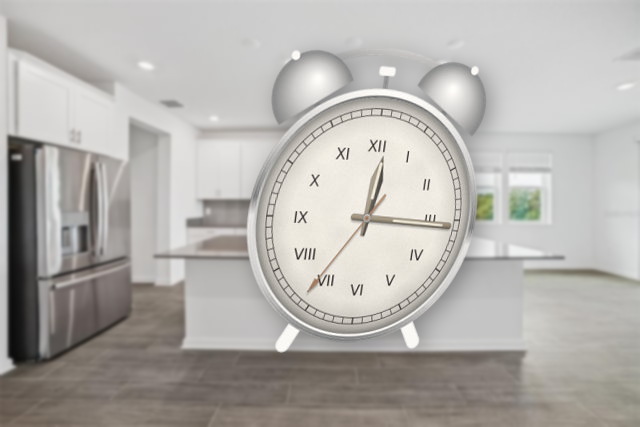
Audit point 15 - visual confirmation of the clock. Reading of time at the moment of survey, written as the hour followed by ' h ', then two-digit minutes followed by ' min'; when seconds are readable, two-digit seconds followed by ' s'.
12 h 15 min 36 s
